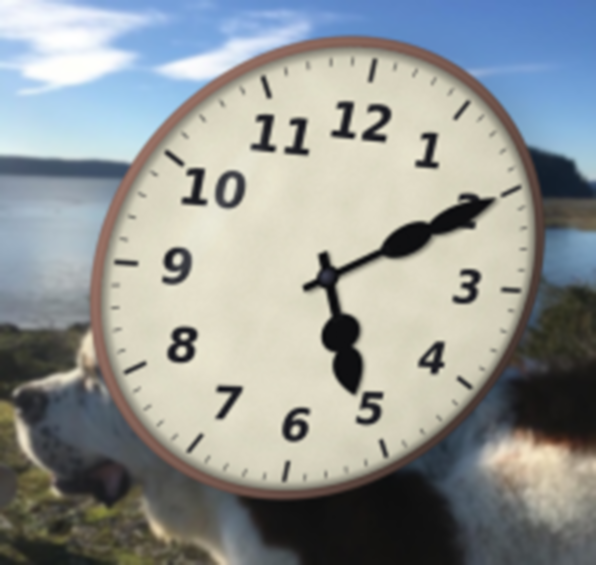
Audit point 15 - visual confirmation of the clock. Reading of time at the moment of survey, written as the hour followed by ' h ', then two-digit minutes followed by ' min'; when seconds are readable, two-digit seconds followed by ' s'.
5 h 10 min
